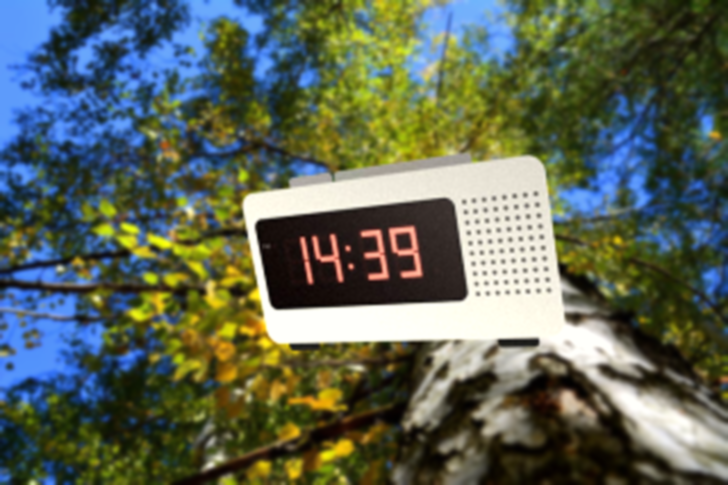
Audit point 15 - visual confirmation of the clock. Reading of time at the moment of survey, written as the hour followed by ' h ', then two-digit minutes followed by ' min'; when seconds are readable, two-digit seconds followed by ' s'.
14 h 39 min
